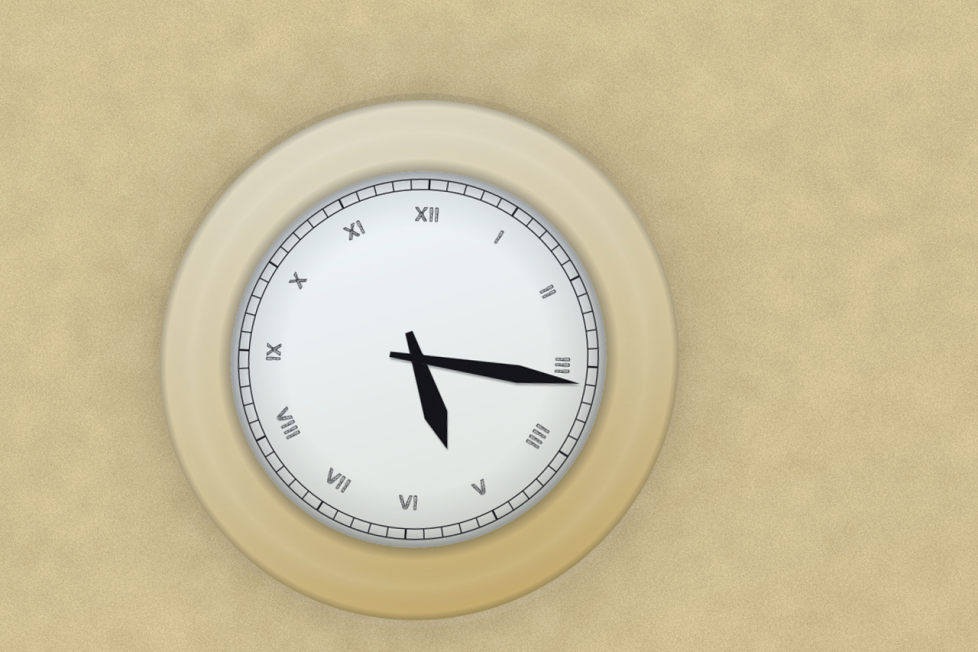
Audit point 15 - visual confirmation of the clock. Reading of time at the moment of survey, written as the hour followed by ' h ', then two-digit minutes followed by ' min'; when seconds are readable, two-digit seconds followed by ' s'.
5 h 16 min
